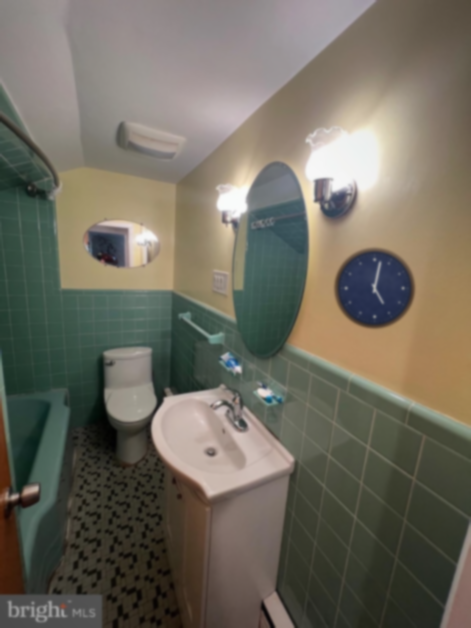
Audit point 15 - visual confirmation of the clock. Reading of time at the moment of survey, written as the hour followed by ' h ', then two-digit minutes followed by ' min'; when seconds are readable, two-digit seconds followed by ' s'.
5 h 02 min
